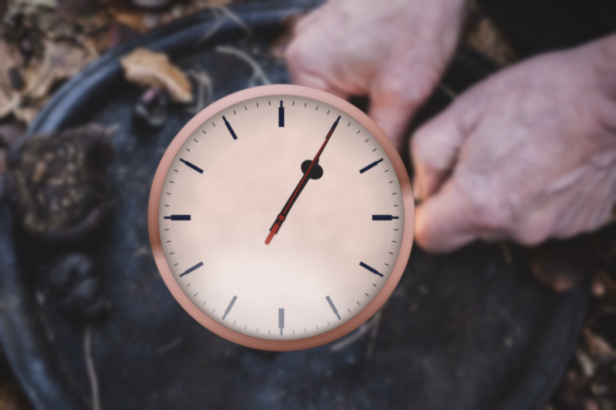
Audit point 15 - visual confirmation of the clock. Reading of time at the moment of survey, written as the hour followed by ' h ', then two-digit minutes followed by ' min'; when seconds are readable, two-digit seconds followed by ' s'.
1 h 05 min 05 s
